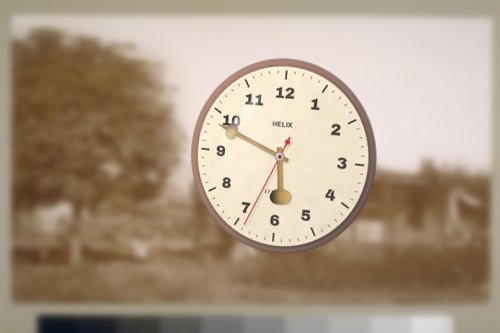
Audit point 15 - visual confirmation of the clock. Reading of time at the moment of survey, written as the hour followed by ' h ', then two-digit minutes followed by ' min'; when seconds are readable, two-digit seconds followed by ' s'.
5 h 48 min 34 s
